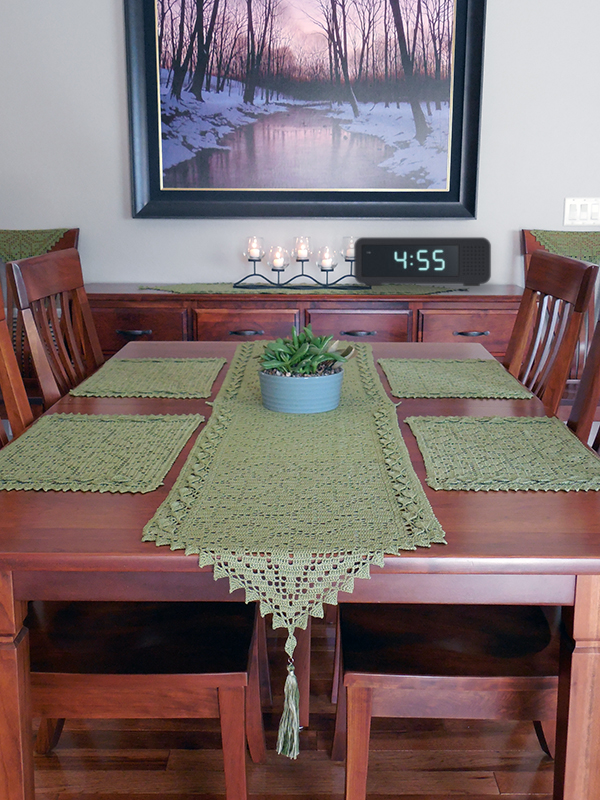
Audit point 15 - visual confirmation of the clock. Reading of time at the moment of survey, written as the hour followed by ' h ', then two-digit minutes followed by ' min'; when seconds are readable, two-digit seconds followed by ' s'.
4 h 55 min
